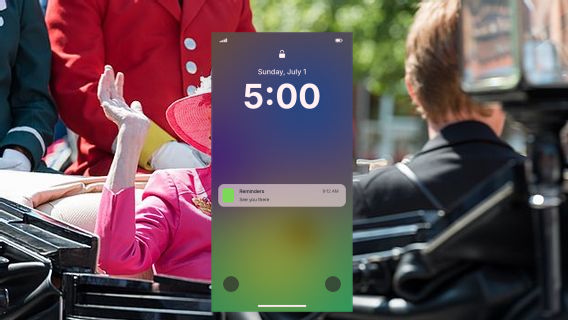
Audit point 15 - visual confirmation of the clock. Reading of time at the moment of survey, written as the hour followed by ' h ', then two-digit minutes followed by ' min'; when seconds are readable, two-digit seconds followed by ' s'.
5 h 00 min
